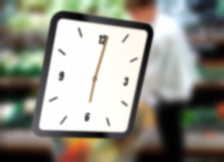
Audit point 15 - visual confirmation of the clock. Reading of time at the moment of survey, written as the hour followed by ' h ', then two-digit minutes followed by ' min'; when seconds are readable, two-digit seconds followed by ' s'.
6 h 01 min
